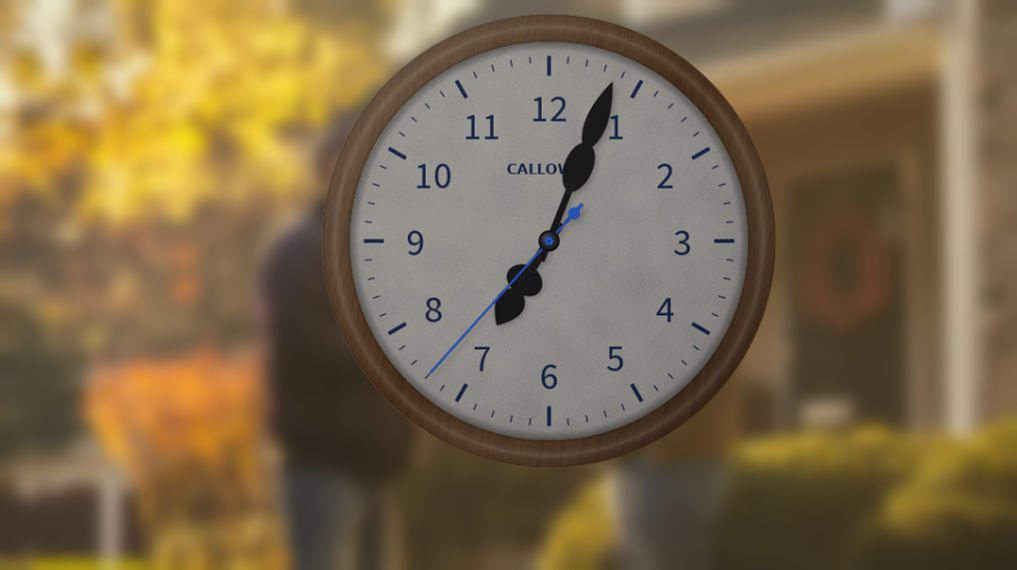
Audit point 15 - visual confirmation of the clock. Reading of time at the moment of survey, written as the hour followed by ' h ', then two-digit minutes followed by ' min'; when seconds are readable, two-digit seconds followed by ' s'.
7 h 03 min 37 s
